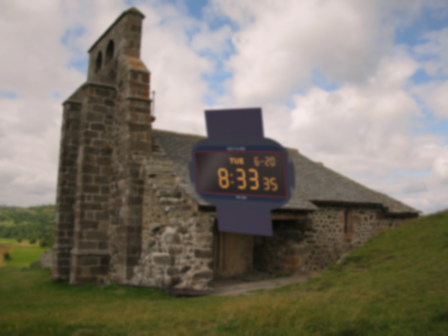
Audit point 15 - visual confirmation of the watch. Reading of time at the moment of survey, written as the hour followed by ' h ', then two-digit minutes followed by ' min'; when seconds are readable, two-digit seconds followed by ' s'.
8 h 33 min
